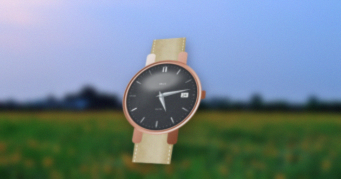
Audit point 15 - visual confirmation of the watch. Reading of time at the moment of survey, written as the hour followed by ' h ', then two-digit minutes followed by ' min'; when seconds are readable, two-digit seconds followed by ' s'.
5 h 13 min
